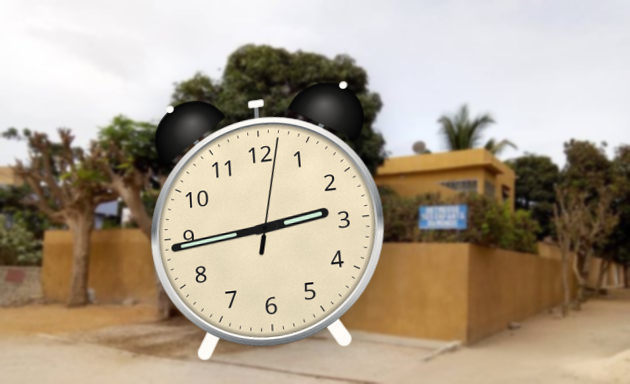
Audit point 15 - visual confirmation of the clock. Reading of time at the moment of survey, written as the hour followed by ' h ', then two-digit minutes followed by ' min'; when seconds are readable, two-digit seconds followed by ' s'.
2 h 44 min 02 s
